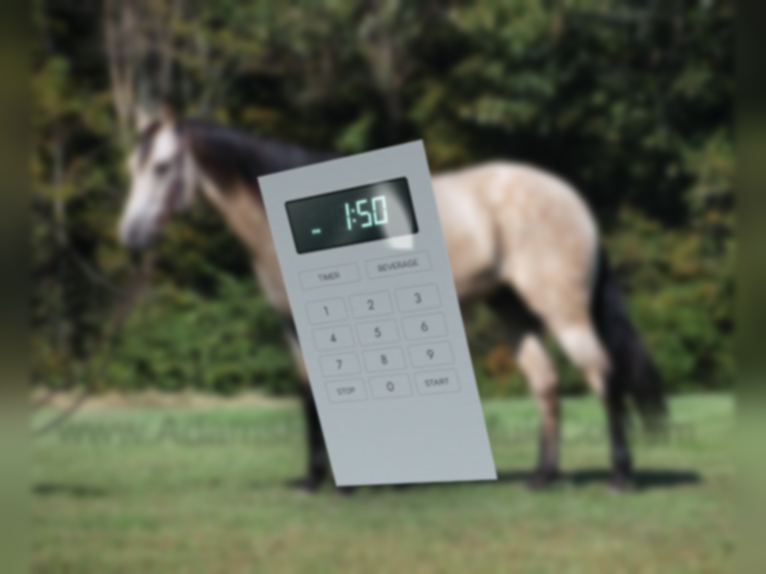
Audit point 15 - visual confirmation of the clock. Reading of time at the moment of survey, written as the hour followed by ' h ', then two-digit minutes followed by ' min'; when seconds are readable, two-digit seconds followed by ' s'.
1 h 50 min
